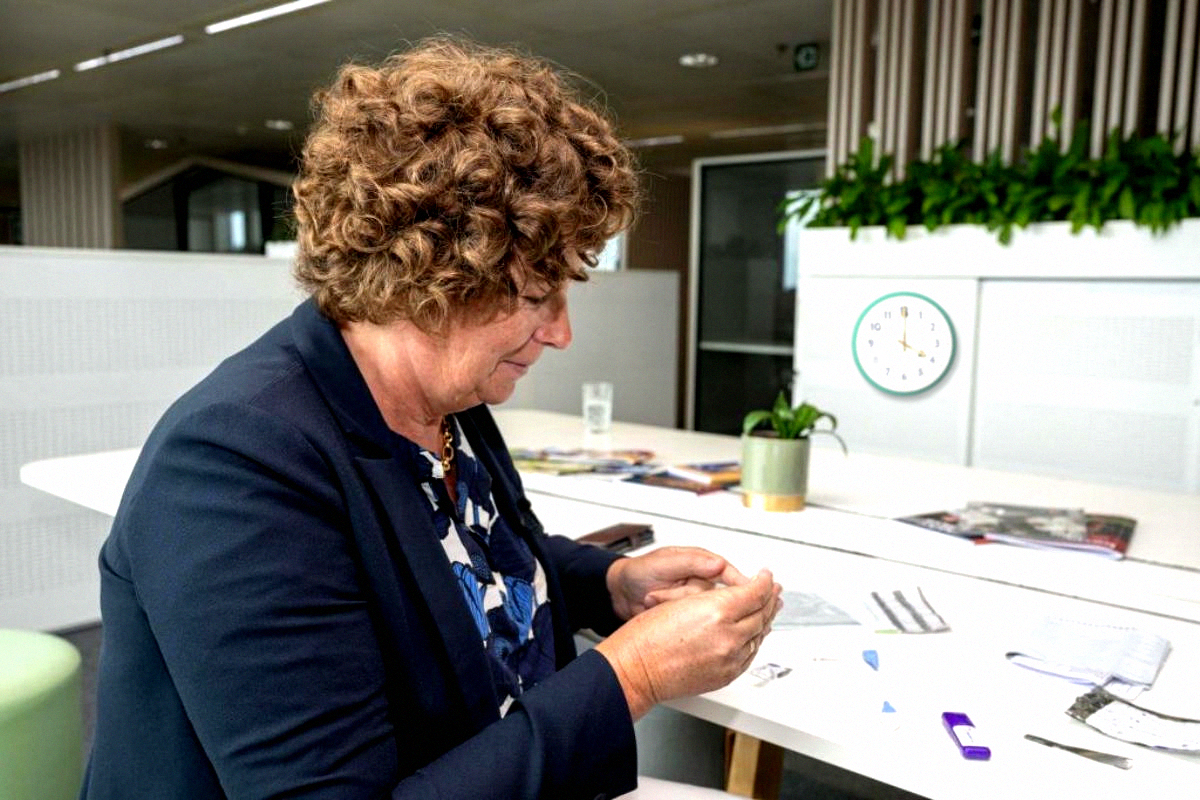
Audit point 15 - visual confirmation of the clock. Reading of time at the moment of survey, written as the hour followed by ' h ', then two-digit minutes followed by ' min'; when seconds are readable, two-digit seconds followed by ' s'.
4 h 00 min
